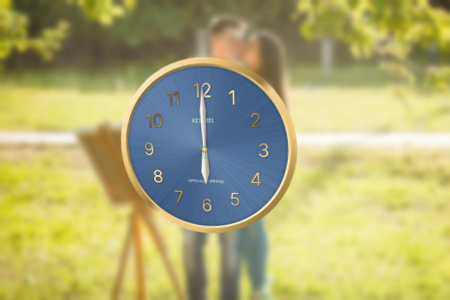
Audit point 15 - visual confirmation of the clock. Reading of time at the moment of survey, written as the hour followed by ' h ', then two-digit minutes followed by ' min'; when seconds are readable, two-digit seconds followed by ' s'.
6 h 00 min
